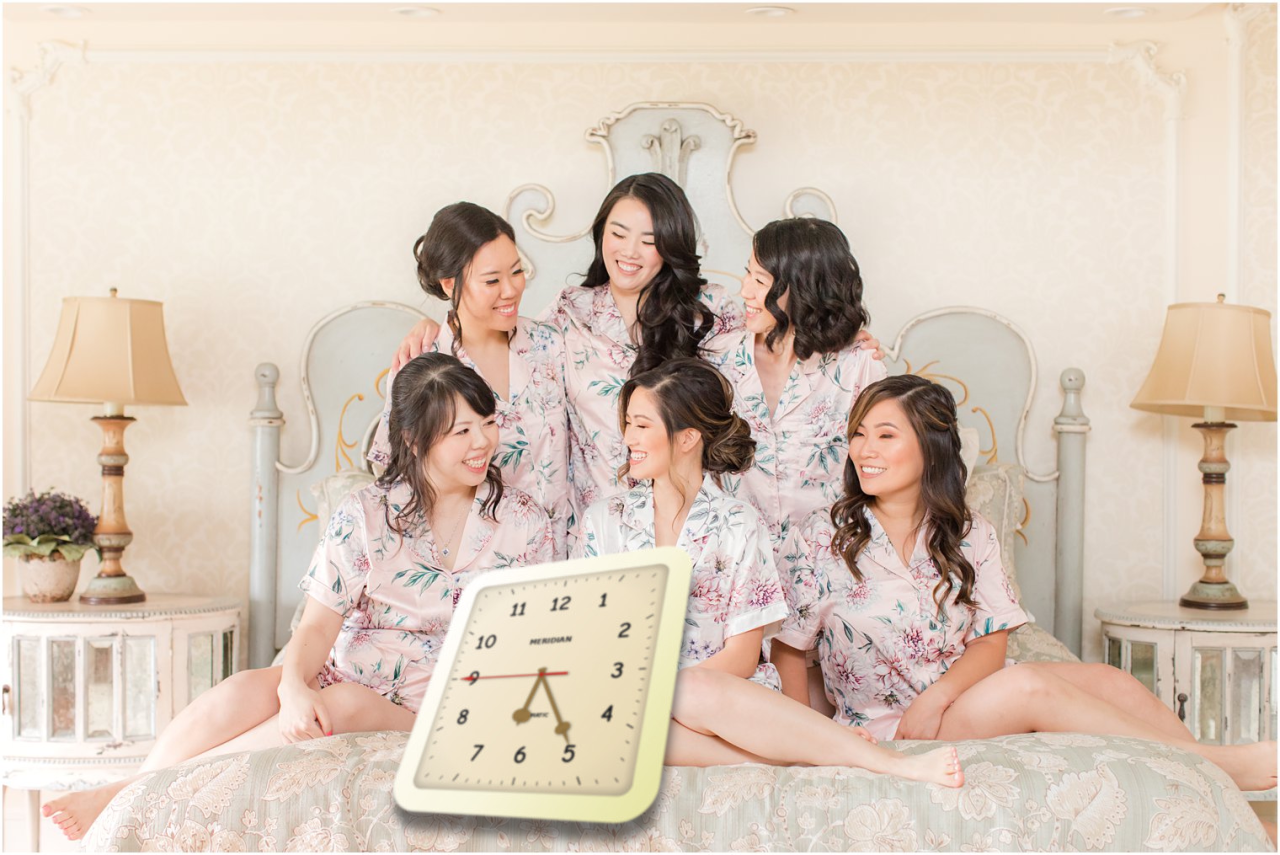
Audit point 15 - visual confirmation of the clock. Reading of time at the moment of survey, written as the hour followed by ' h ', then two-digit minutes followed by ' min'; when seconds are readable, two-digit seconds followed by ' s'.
6 h 24 min 45 s
